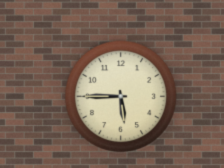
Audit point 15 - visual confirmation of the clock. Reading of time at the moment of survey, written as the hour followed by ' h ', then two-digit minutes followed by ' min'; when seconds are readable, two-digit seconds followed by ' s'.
5 h 45 min
